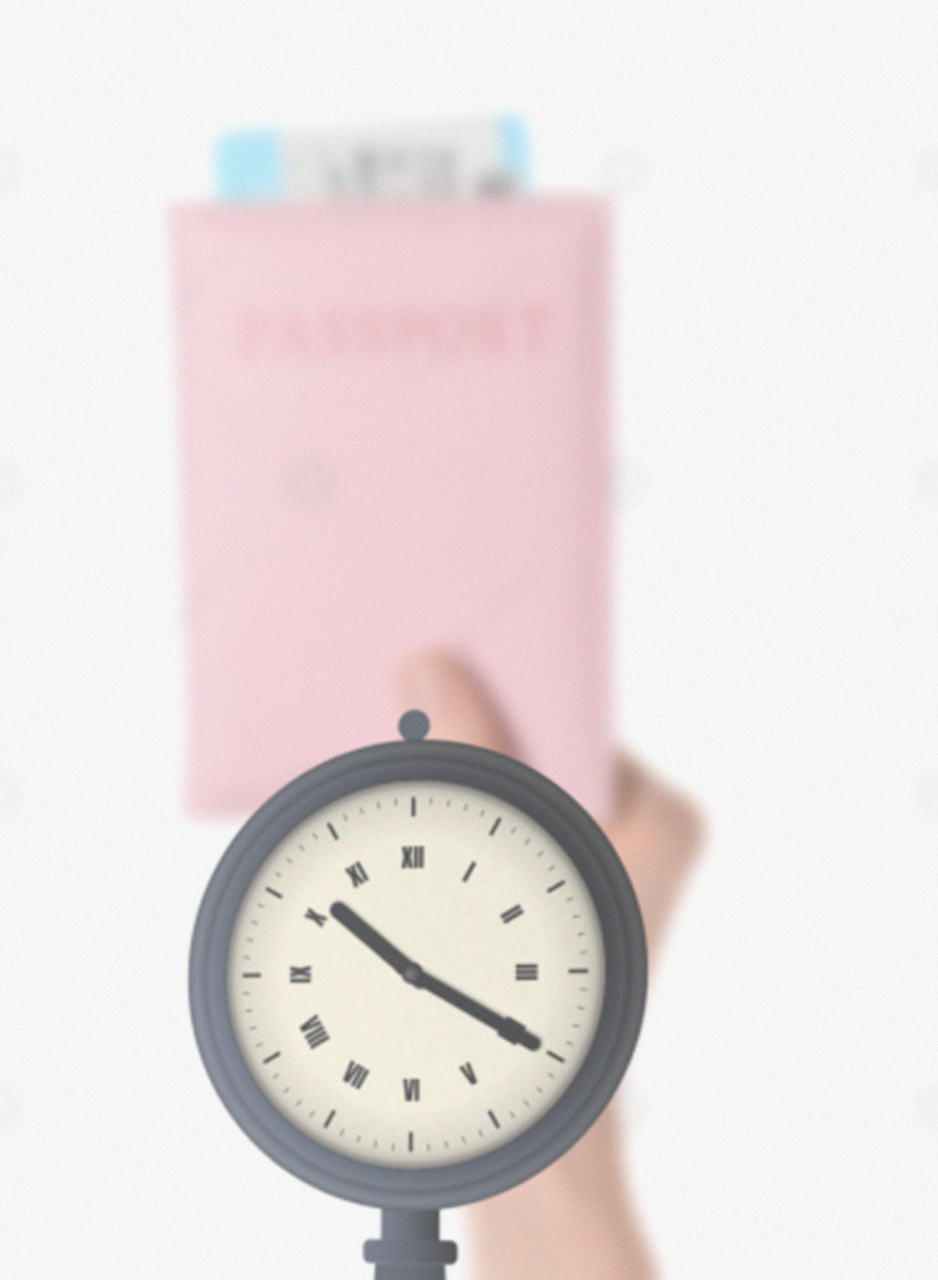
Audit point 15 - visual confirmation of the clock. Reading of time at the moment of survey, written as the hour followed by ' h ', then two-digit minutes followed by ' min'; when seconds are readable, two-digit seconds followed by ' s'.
10 h 20 min
